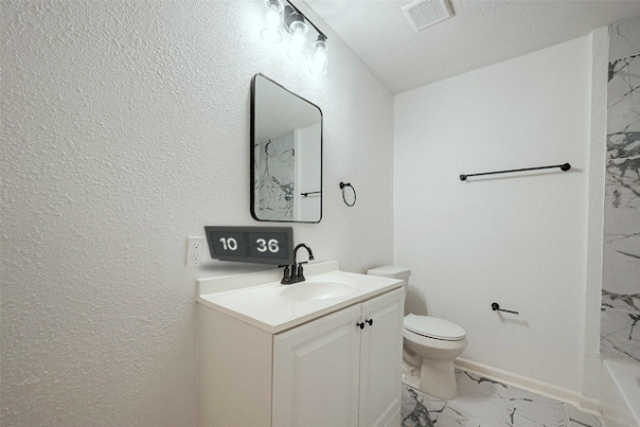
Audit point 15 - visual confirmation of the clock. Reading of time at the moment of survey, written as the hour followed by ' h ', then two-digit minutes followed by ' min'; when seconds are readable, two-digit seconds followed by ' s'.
10 h 36 min
